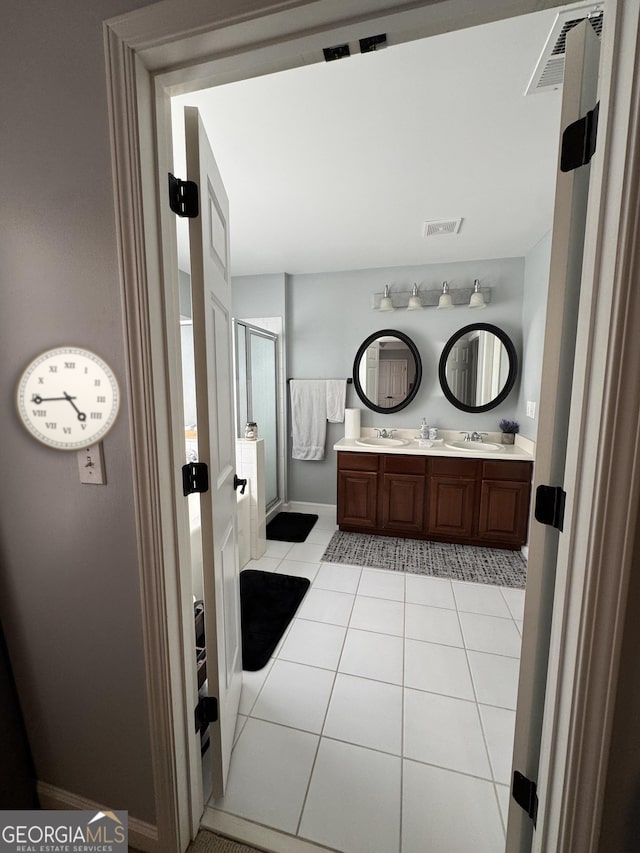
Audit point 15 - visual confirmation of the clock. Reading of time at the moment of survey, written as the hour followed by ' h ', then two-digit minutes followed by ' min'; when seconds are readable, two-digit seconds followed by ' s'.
4 h 44 min
